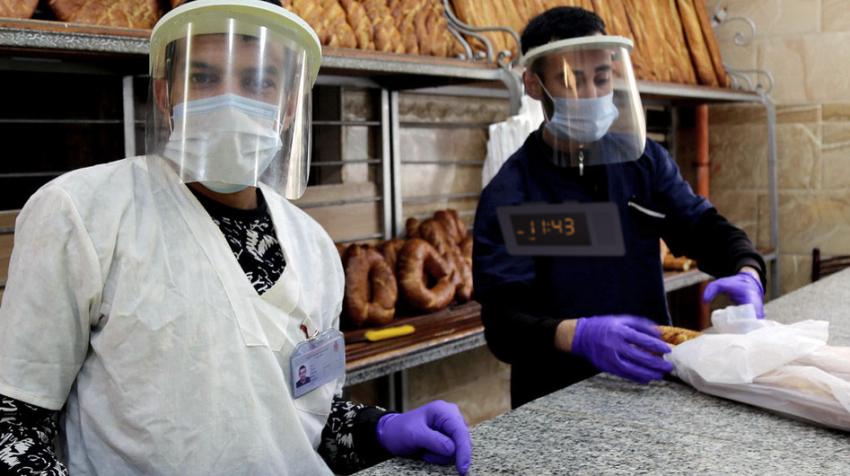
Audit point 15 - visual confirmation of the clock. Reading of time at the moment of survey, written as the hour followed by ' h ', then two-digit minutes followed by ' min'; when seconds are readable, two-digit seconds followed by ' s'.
11 h 43 min
